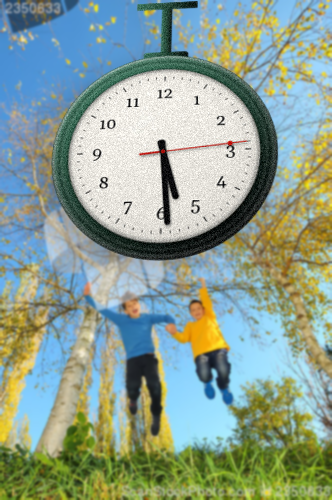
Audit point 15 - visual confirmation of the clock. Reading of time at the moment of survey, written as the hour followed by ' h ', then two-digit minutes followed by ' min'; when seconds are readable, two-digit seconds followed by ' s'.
5 h 29 min 14 s
